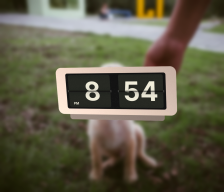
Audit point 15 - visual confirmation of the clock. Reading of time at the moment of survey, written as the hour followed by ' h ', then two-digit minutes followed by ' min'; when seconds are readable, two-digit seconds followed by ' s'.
8 h 54 min
